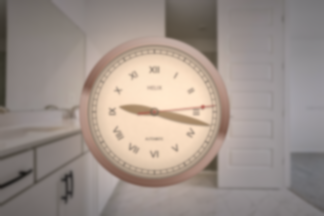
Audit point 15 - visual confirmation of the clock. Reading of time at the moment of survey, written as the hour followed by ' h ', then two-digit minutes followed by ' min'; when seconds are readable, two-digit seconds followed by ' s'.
9 h 17 min 14 s
